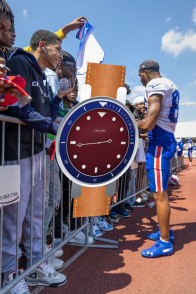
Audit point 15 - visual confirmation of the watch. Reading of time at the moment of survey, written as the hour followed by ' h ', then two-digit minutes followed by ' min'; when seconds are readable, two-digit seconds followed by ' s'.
2 h 44 min
